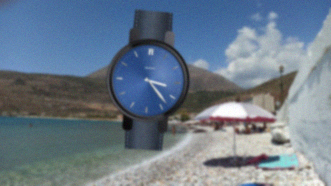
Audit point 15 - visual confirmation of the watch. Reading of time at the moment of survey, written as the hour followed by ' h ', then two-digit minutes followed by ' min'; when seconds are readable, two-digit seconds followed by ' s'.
3 h 23 min
